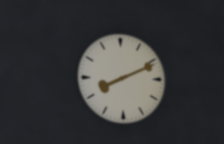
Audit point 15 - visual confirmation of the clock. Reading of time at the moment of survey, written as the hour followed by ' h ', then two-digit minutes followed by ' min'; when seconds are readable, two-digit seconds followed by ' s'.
8 h 11 min
